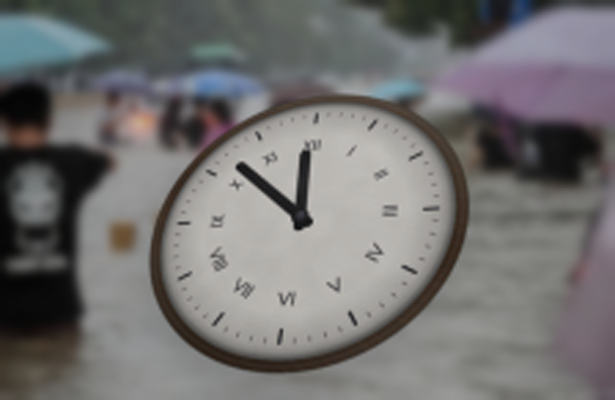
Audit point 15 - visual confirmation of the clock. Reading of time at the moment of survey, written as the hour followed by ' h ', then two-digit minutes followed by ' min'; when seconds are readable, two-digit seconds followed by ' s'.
11 h 52 min
